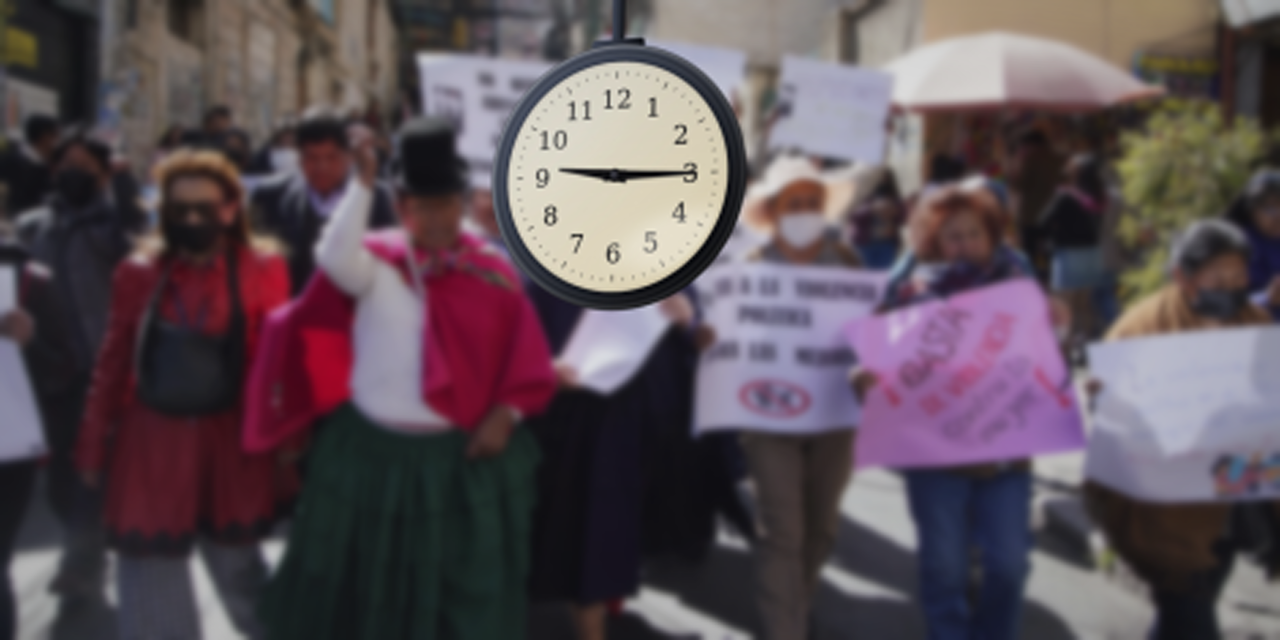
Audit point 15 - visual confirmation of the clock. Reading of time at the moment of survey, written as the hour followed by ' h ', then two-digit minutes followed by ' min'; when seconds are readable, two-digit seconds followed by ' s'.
9 h 15 min
